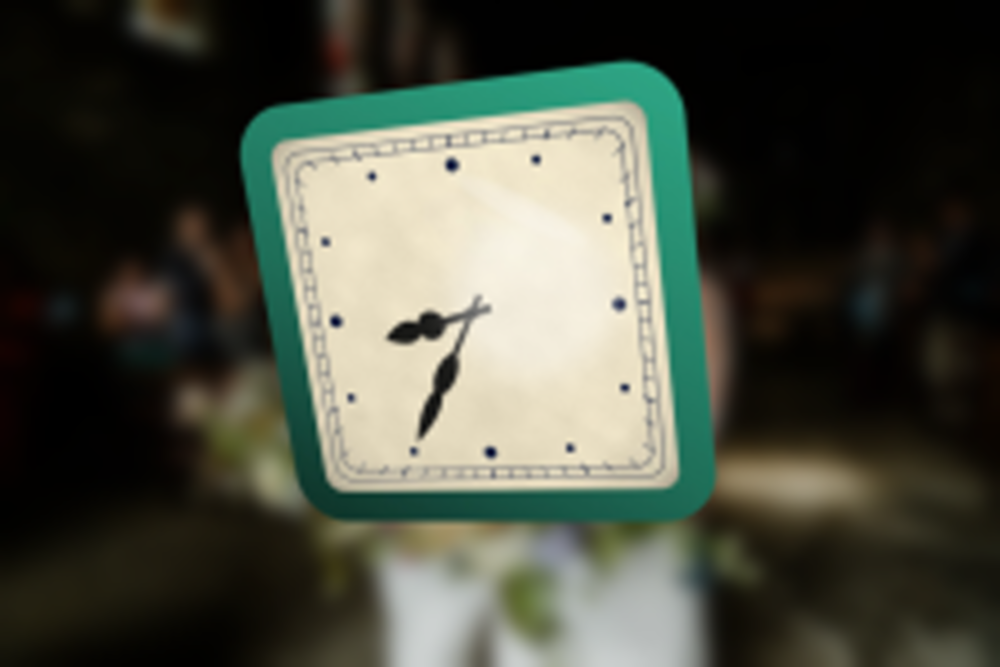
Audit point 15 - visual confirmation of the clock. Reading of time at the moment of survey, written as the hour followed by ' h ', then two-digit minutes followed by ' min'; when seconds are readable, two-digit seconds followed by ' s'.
8 h 35 min
